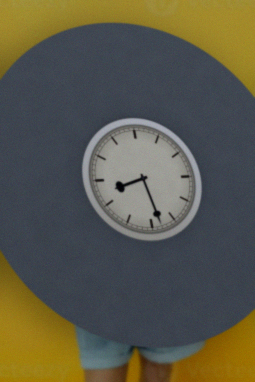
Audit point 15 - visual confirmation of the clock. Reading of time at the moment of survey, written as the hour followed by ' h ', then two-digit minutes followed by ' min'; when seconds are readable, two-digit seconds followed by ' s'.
8 h 28 min
